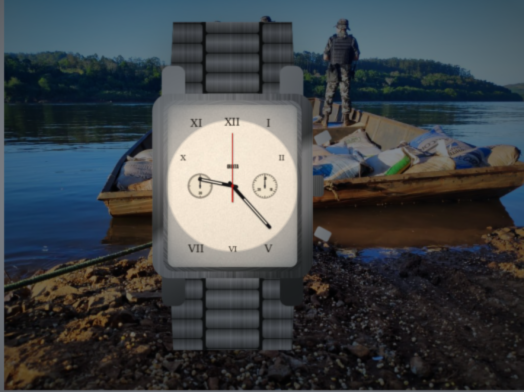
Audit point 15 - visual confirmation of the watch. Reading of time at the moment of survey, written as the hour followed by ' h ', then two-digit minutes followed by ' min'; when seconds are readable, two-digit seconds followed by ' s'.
9 h 23 min
